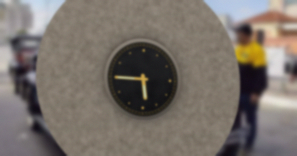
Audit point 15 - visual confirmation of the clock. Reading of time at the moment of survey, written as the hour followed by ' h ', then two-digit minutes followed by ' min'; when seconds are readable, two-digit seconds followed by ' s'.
5 h 45 min
